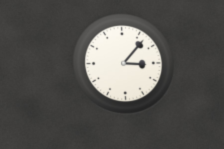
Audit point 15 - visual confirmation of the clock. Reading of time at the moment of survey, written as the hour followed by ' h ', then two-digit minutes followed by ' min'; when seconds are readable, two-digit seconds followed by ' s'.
3 h 07 min
